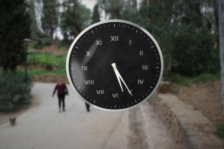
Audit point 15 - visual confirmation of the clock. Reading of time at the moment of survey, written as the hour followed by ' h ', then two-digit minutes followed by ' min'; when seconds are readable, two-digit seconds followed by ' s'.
5 h 25 min
